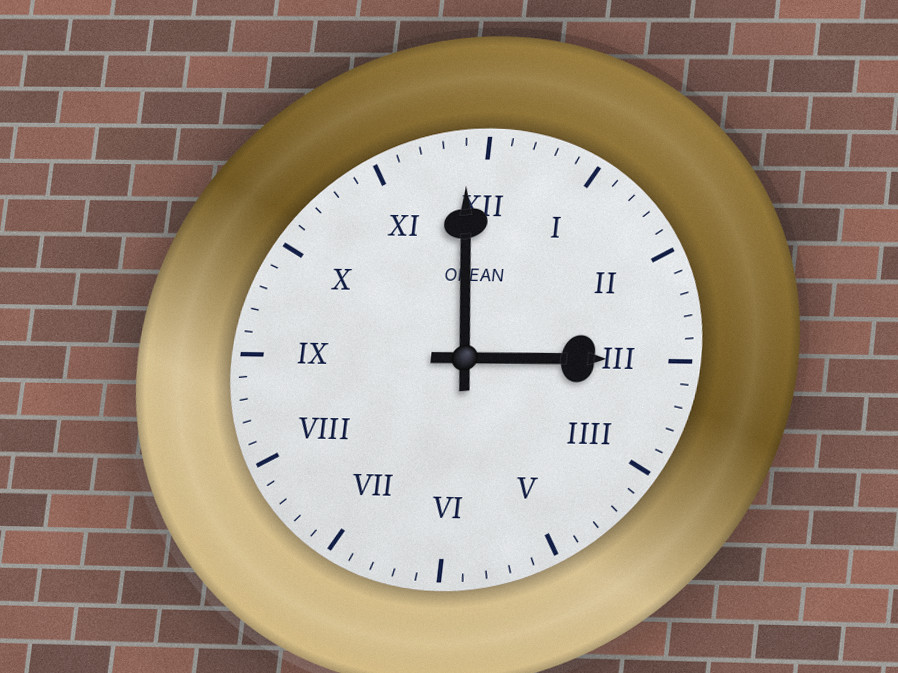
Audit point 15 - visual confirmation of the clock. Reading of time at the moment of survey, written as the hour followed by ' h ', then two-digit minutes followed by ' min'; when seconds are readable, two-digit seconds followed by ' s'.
2 h 59 min
